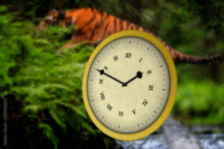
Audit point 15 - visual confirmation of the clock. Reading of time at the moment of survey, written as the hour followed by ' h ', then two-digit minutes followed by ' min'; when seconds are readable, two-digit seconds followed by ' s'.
1 h 48 min
